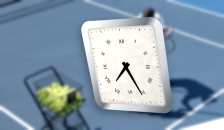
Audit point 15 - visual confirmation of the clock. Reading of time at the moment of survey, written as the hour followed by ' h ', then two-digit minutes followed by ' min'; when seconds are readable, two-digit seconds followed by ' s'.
7 h 26 min
